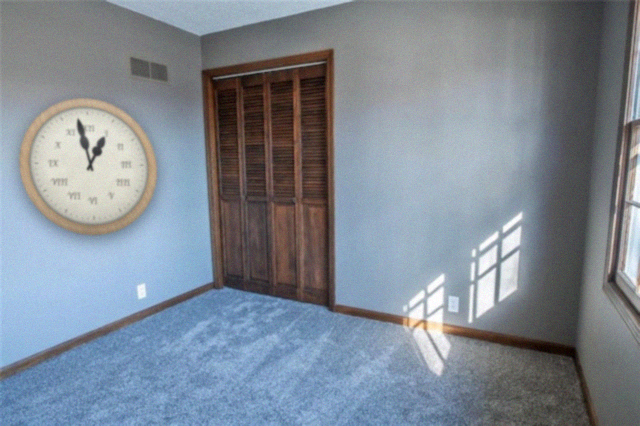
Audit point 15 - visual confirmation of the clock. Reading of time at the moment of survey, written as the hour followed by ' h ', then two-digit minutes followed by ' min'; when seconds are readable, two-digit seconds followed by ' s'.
12 h 58 min
